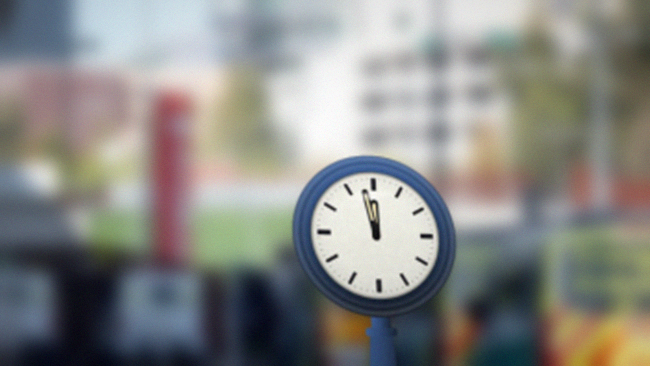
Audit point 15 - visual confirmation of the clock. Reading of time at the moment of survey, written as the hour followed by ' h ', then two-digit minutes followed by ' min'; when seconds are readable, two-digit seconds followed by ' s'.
11 h 58 min
